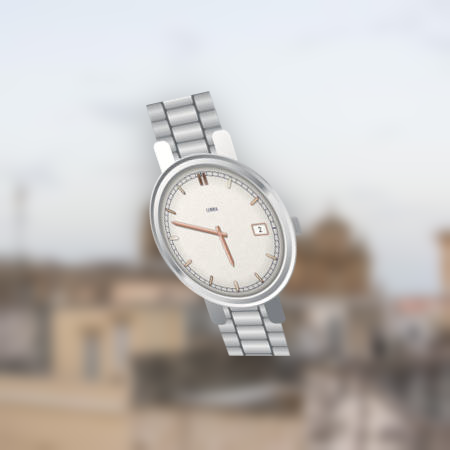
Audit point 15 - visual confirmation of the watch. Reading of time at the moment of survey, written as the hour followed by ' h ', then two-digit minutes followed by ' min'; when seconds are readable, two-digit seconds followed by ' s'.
5 h 48 min
